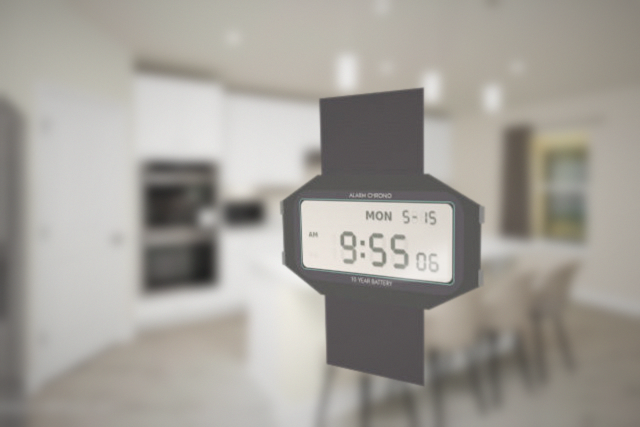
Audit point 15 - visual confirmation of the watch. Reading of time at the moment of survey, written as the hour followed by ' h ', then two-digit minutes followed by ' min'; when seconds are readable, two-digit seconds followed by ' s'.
9 h 55 min 06 s
